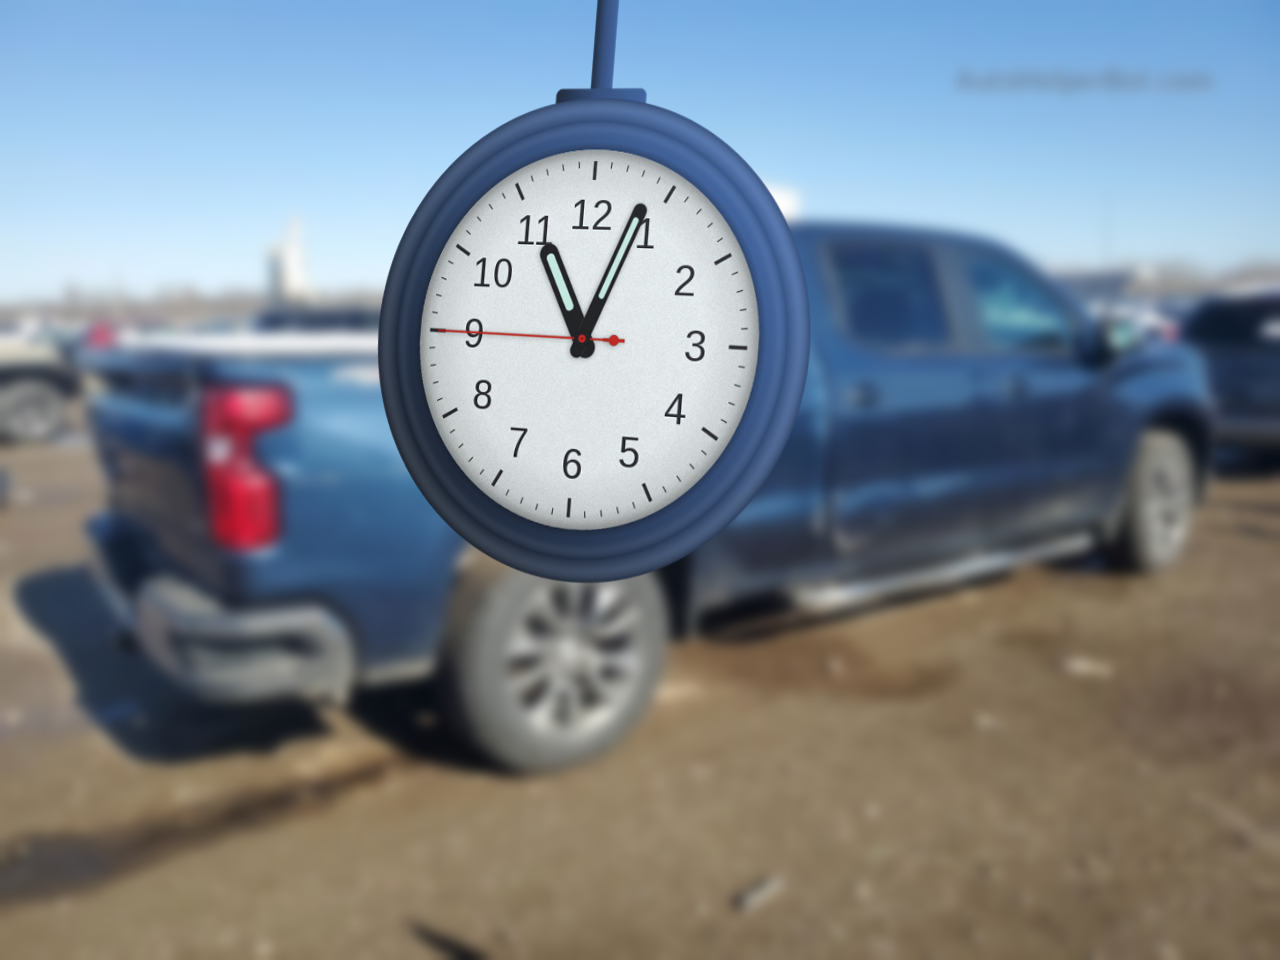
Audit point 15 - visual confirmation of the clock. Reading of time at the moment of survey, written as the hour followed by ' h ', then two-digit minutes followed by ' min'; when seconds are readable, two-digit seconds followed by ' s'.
11 h 03 min 45 s
